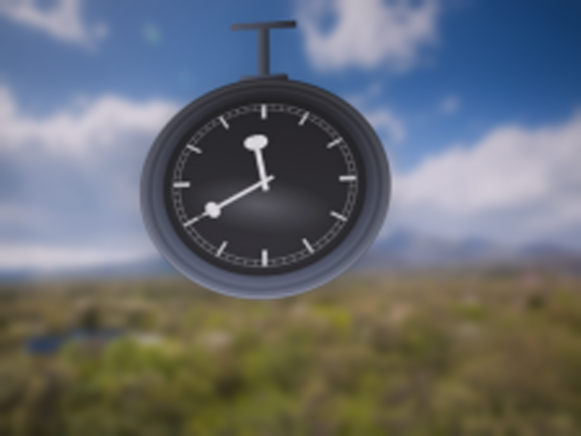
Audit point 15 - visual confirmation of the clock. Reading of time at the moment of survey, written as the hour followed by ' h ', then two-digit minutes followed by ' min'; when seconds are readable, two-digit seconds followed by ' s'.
11 h 40 min
